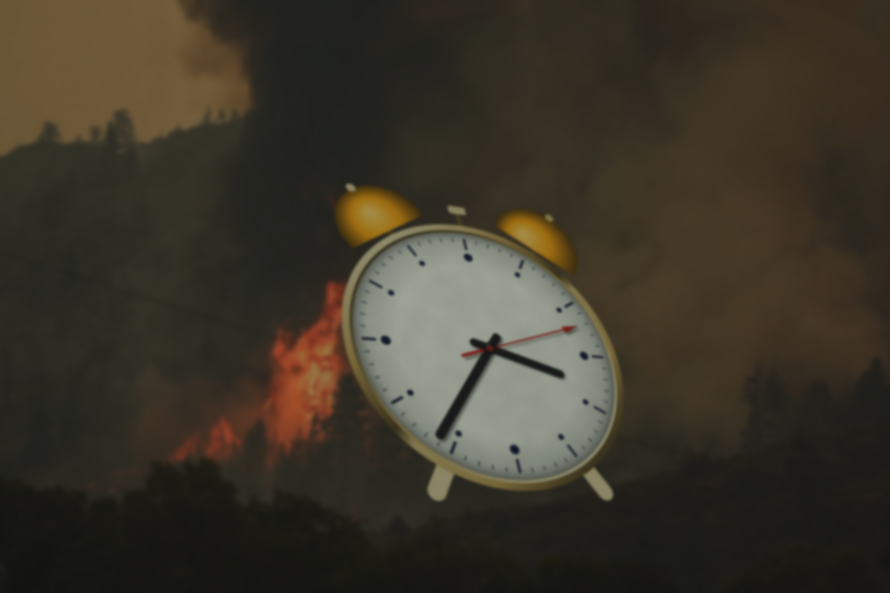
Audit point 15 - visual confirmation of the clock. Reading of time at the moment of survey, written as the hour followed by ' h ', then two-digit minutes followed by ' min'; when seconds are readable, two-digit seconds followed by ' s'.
3 h 36 min 12 s
